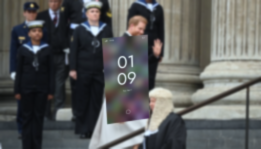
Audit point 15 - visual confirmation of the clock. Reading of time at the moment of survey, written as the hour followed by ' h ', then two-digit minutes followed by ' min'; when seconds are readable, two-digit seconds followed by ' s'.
1 h 09 min
